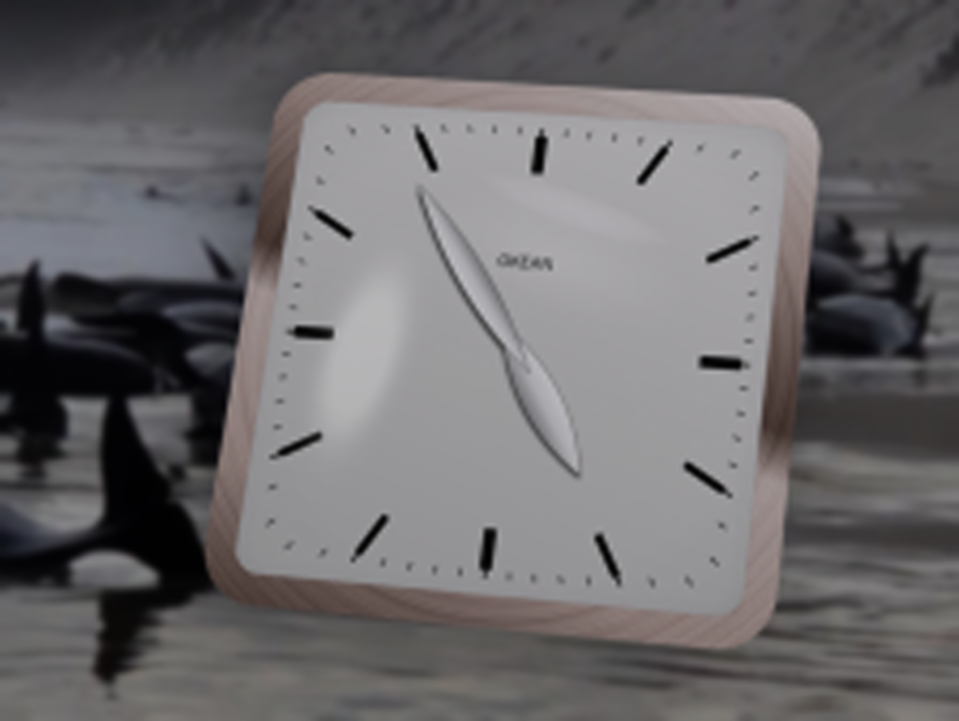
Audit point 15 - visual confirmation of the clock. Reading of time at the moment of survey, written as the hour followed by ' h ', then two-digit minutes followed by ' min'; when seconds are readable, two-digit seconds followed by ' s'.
4 h 54 min
